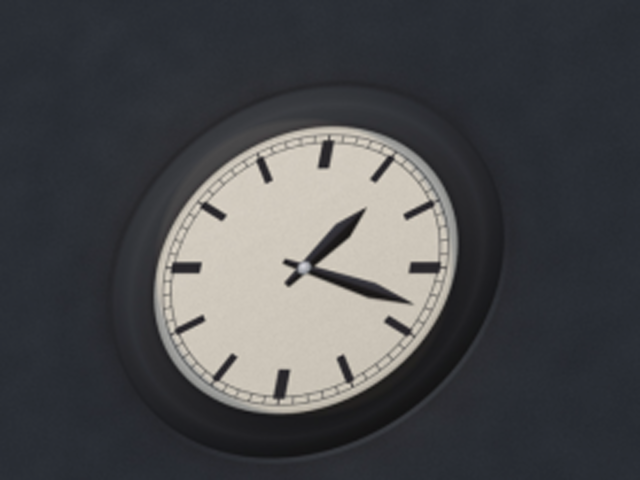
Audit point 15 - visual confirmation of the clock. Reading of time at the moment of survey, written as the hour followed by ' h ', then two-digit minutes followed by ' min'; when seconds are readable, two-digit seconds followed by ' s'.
1 h 18 min
